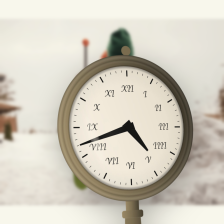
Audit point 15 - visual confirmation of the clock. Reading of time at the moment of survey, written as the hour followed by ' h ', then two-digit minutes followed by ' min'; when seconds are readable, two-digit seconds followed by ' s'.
4 h 42 min
